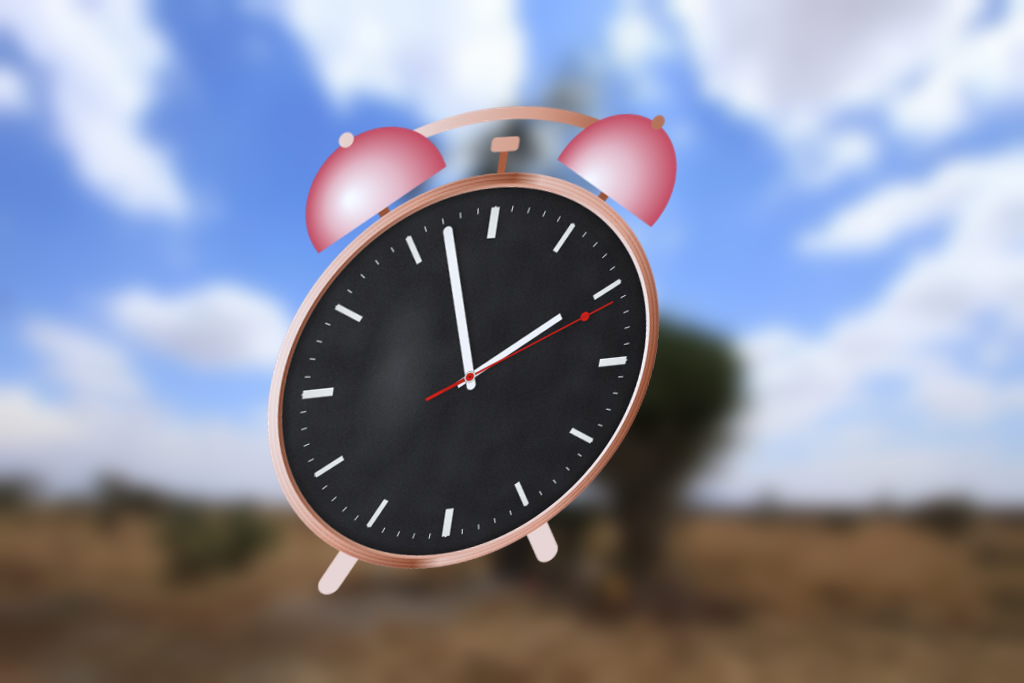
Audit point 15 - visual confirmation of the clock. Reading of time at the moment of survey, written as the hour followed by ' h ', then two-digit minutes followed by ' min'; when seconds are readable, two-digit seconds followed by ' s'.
1 h 57 min 11 s
